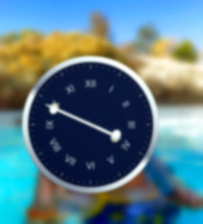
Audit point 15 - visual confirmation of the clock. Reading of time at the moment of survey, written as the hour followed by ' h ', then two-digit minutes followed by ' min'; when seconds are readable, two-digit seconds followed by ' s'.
3 h 49 min
